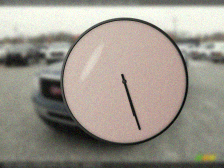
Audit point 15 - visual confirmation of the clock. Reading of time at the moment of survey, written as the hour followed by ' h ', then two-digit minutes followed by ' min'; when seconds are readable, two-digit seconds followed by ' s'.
5 h 27 min
